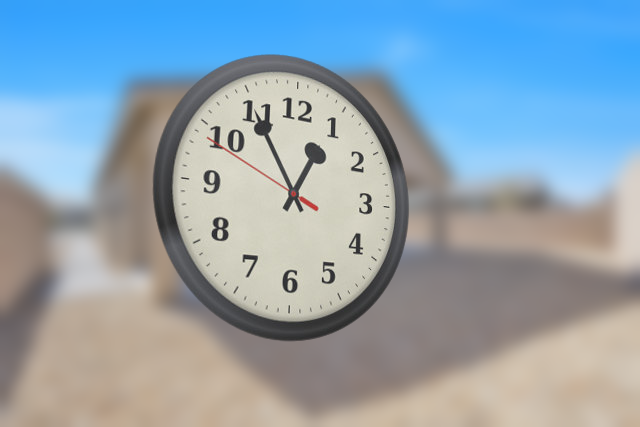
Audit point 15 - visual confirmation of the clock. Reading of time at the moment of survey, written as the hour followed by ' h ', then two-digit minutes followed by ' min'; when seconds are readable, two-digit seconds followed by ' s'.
12 h 54 min 49 s
